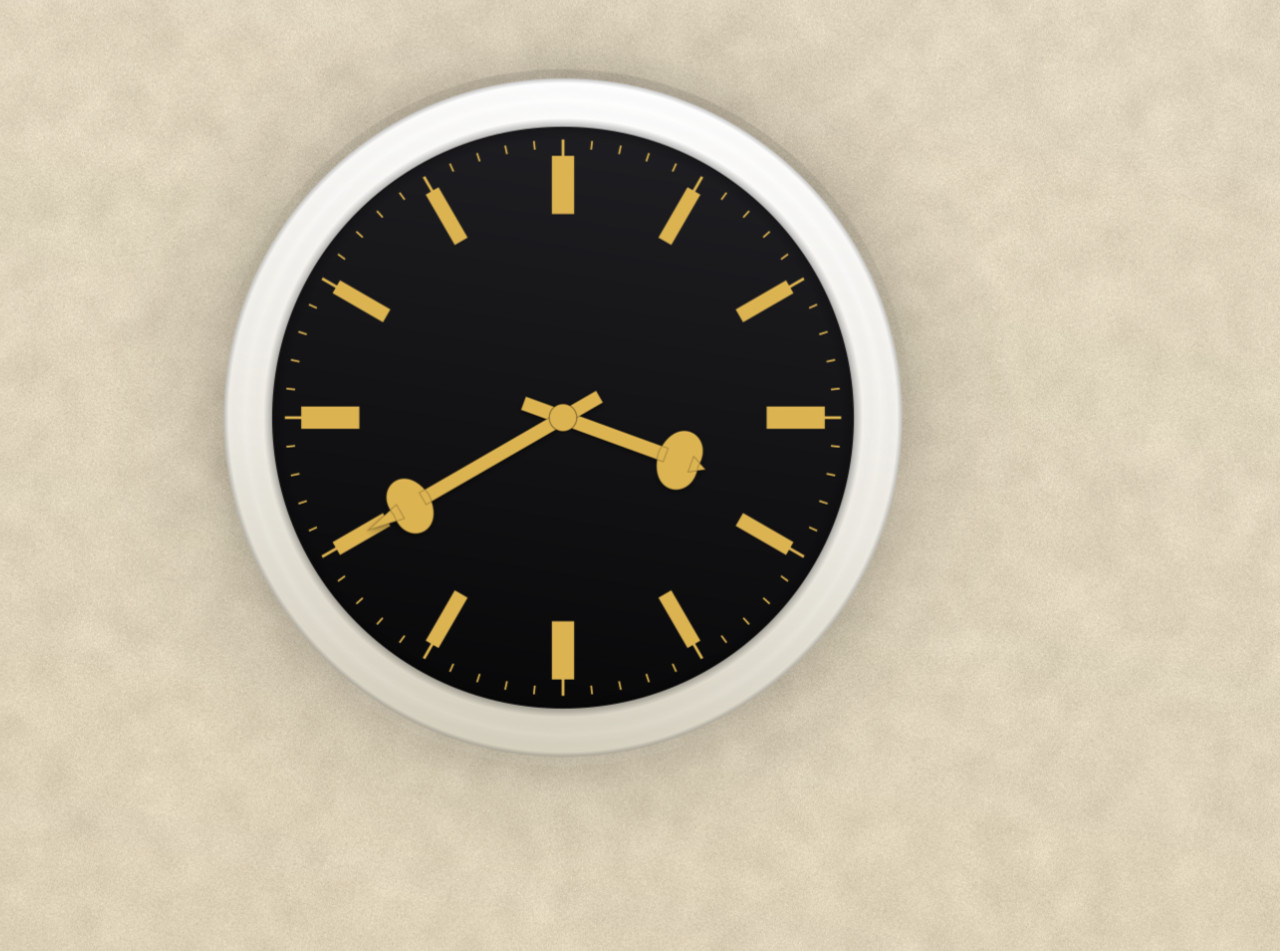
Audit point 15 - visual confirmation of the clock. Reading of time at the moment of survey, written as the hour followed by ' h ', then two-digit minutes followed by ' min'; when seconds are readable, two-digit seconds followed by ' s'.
3 h 40 min
